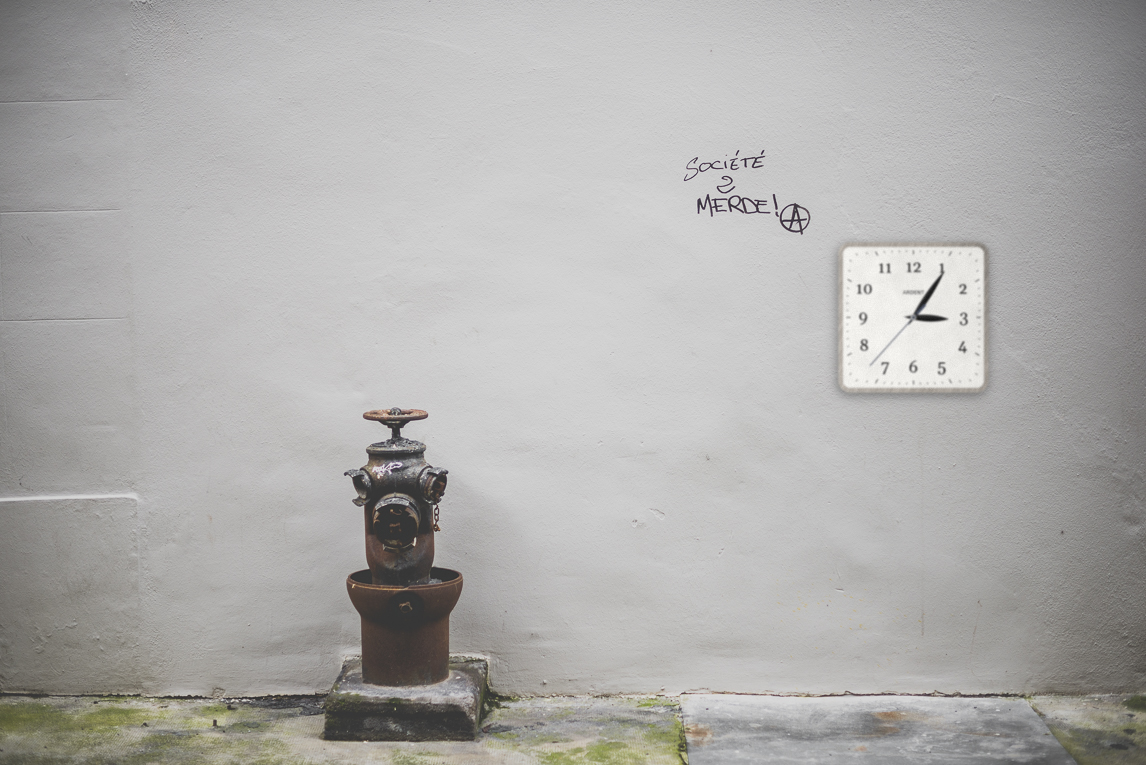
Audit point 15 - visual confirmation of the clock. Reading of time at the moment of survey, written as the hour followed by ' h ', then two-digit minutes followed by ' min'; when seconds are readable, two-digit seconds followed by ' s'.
3 h 05 min 37 s
